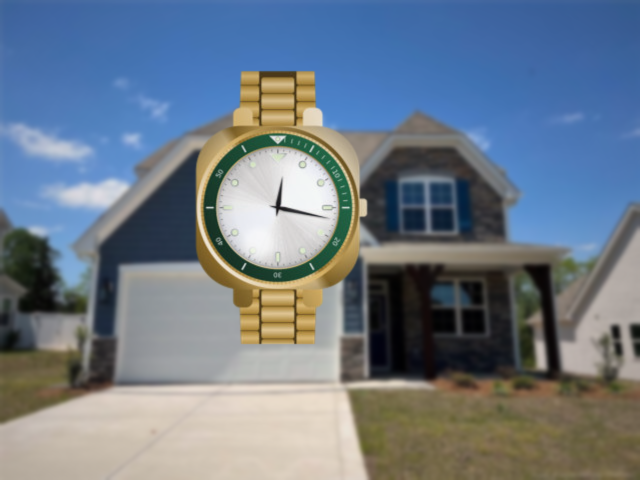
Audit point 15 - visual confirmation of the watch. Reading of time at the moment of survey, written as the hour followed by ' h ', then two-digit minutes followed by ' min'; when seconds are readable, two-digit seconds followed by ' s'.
12 h 17 min
